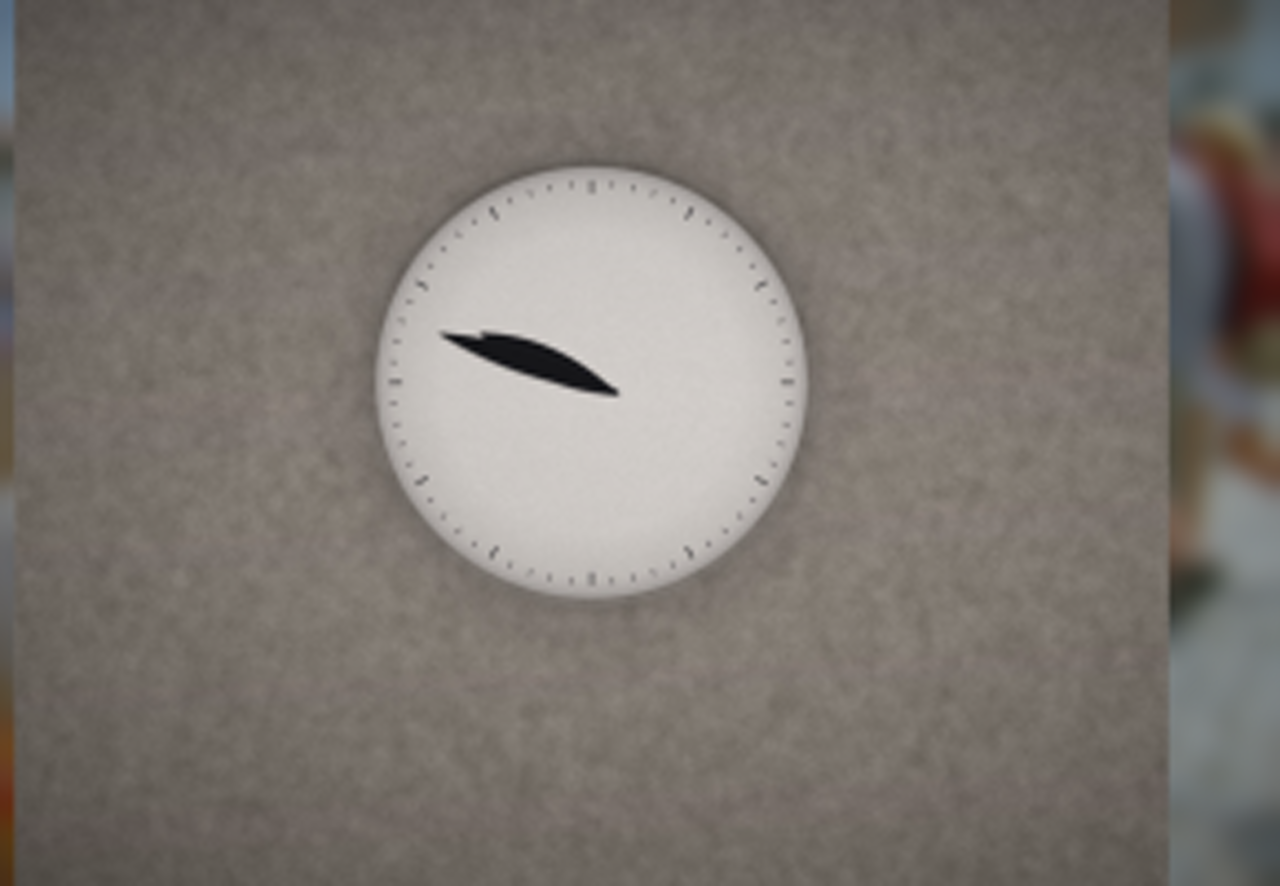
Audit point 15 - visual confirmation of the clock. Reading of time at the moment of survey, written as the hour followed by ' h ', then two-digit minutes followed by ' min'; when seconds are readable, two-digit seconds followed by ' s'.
9 h 48 min
